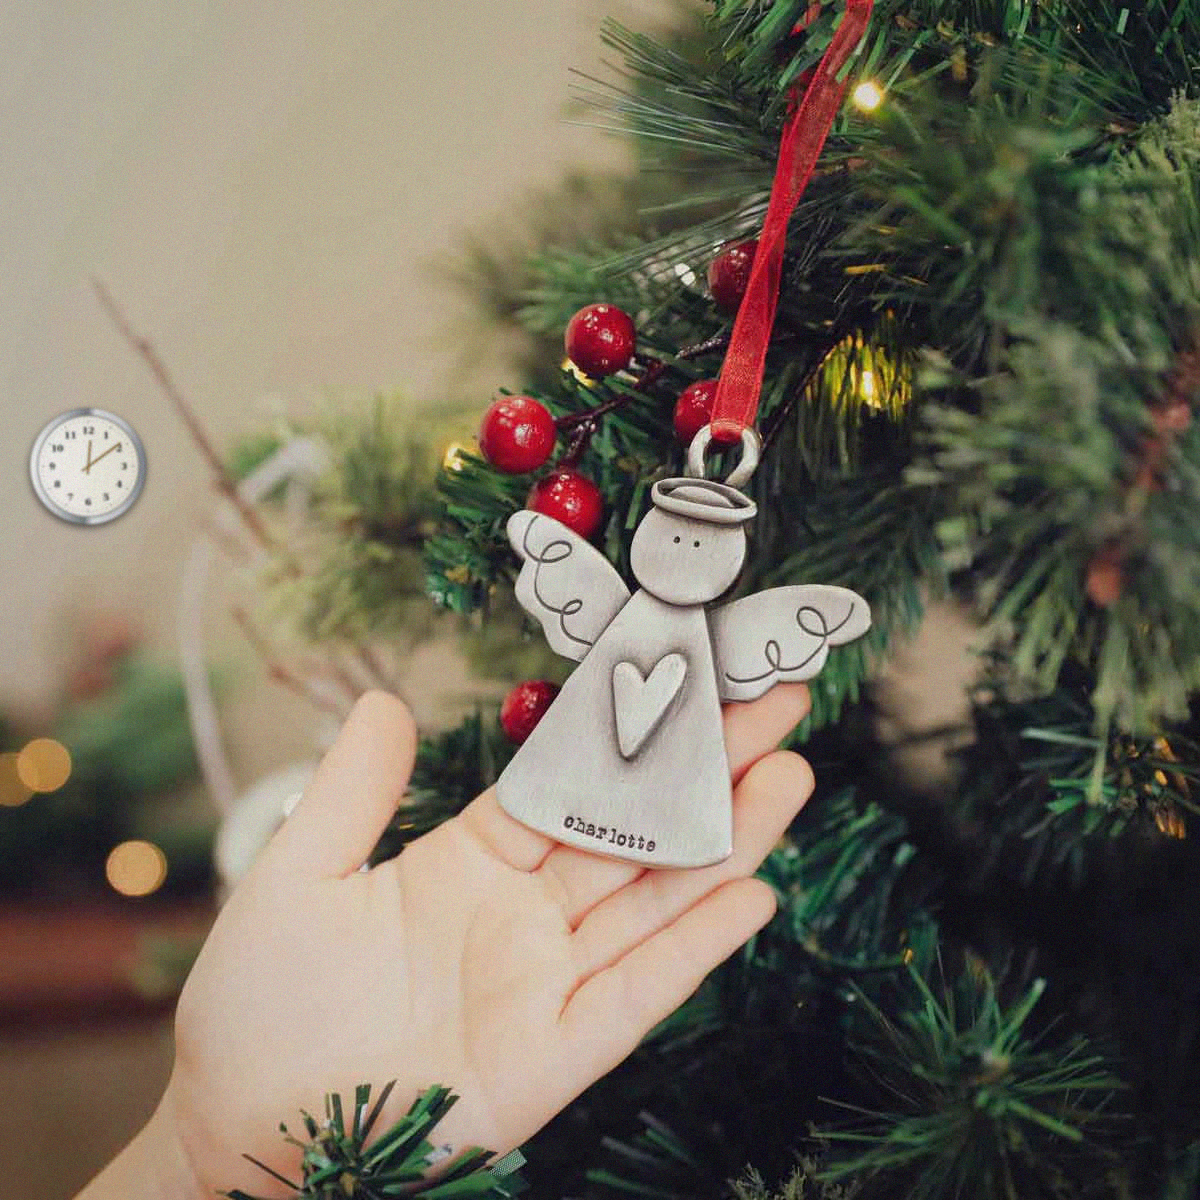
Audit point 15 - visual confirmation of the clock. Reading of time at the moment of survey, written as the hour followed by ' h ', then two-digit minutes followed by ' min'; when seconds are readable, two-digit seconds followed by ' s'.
12 h 09 min
